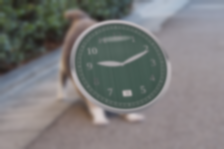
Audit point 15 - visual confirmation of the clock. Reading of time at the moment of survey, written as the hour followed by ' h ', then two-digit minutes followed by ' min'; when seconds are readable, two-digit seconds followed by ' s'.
9 h 11 min
